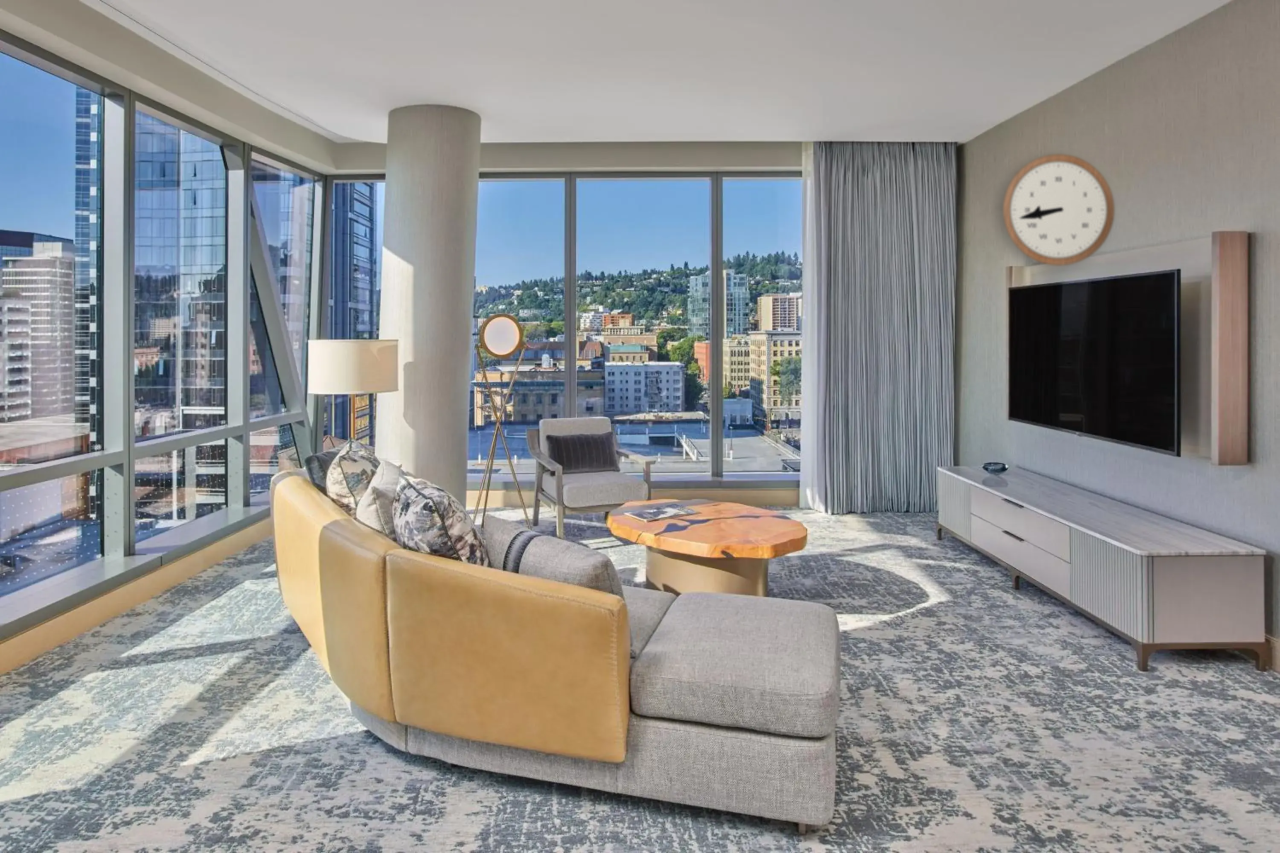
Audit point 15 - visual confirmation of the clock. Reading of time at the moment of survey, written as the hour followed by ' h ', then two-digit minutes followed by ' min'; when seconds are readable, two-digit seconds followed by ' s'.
8 h 43 min
